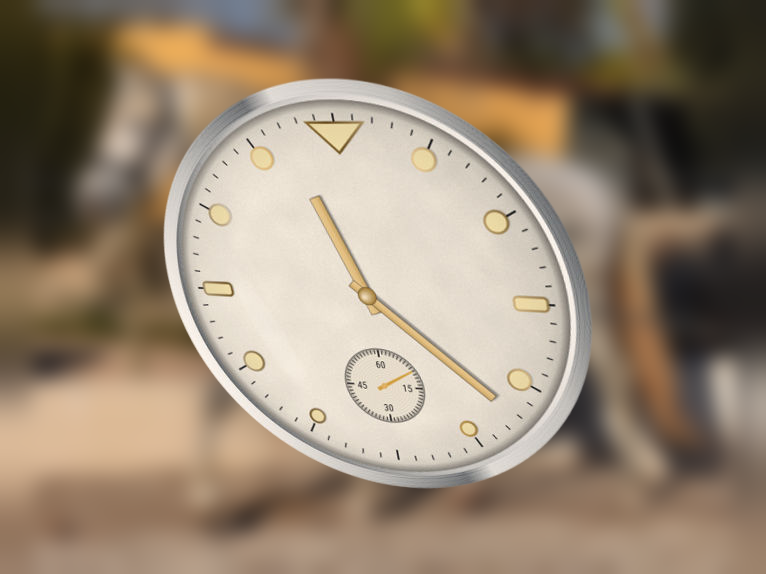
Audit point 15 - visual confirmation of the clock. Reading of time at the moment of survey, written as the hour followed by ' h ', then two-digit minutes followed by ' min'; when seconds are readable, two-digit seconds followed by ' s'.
11 h 22 min 10 s
